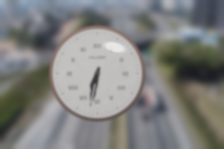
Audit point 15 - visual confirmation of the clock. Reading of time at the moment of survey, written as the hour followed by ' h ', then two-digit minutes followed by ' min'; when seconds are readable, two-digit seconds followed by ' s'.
6 h 32 min
